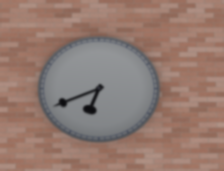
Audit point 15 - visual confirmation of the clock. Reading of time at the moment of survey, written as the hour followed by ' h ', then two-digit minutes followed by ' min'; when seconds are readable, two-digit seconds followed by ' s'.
6 h 41 min
